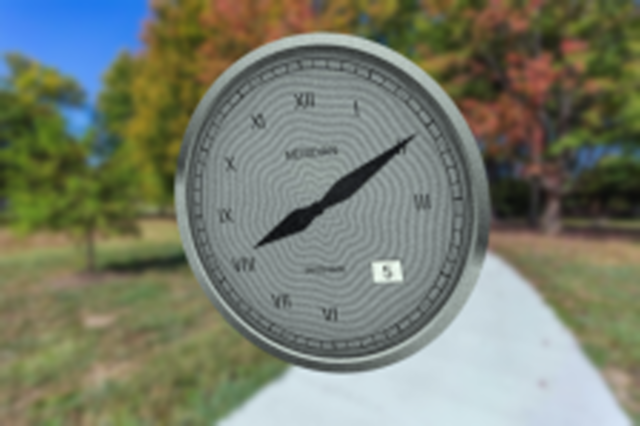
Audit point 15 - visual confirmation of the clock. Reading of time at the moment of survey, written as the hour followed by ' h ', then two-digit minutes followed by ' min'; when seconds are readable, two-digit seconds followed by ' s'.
8 h 10 min
